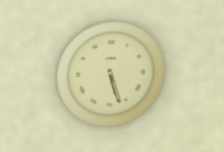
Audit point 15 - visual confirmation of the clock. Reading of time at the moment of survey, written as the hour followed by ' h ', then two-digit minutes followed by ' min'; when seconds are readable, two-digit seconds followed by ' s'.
5 h 27 min
